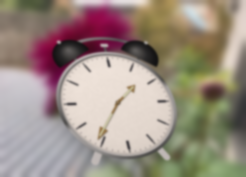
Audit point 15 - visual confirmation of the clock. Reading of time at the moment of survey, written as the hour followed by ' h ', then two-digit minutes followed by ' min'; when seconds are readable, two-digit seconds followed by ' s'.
1 h 36 min
